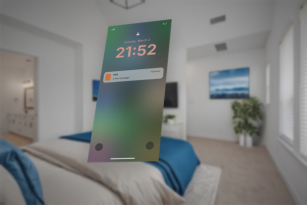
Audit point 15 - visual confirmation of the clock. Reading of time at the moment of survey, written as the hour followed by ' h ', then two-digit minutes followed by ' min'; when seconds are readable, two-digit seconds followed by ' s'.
21 h 52 min
